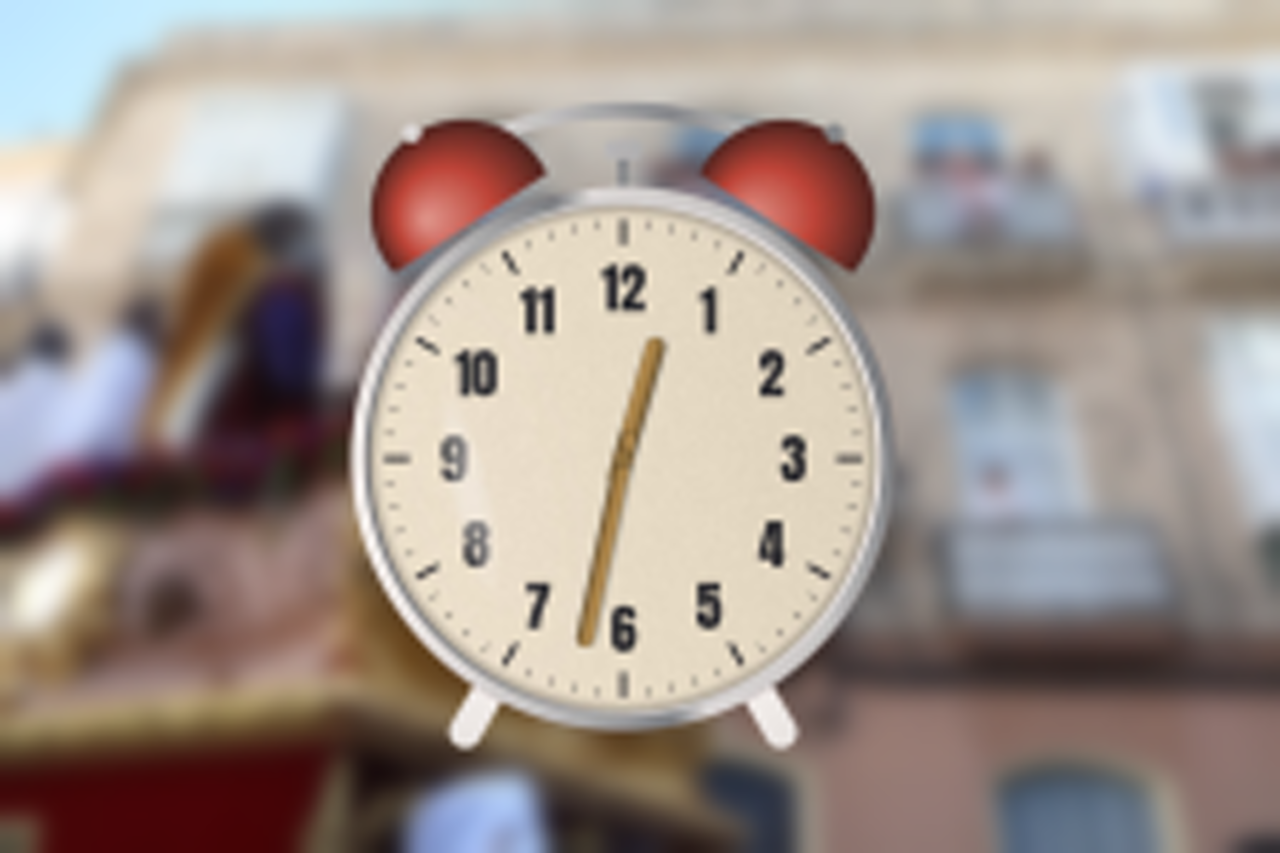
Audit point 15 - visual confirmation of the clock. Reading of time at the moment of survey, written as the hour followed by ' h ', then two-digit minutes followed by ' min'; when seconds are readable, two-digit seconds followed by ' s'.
12 h 32 min
